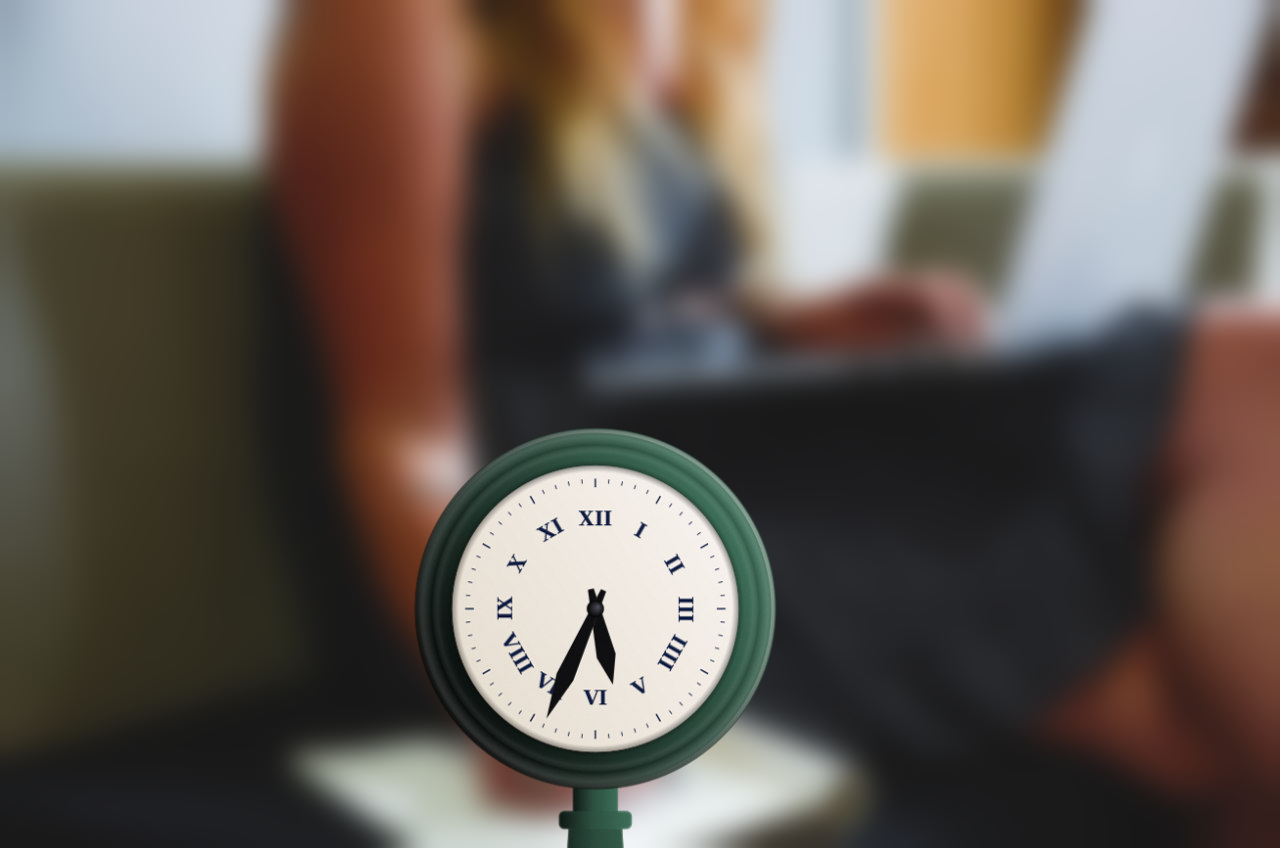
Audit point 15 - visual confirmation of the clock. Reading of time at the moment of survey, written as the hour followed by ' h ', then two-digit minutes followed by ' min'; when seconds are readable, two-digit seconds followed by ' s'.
5 h 34 min
